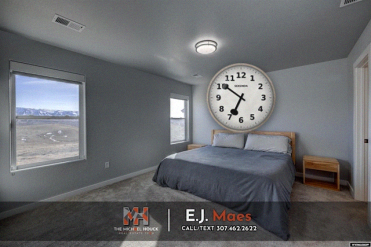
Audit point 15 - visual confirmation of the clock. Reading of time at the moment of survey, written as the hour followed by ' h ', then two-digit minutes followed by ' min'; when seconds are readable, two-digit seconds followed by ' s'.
6 h 51 min
